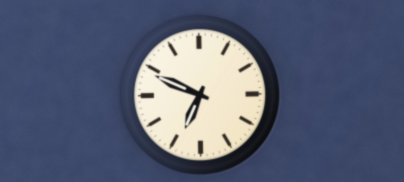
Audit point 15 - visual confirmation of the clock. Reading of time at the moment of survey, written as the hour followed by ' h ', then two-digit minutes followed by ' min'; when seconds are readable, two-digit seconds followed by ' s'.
6 h 49 min
